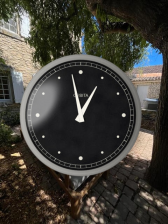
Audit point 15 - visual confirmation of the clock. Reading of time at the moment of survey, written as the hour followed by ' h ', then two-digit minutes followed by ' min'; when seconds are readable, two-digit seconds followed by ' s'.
12 h 58 min
